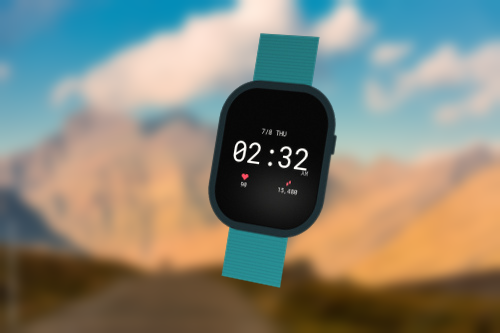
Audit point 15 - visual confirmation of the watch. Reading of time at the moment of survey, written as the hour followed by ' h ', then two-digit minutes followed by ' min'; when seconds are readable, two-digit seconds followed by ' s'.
2 h 32 min
